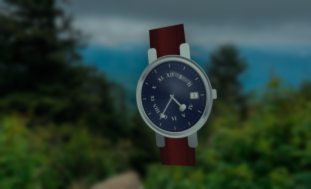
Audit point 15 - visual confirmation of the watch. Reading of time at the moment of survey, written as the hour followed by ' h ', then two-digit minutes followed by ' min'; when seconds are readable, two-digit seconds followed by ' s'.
4 h 36 min
